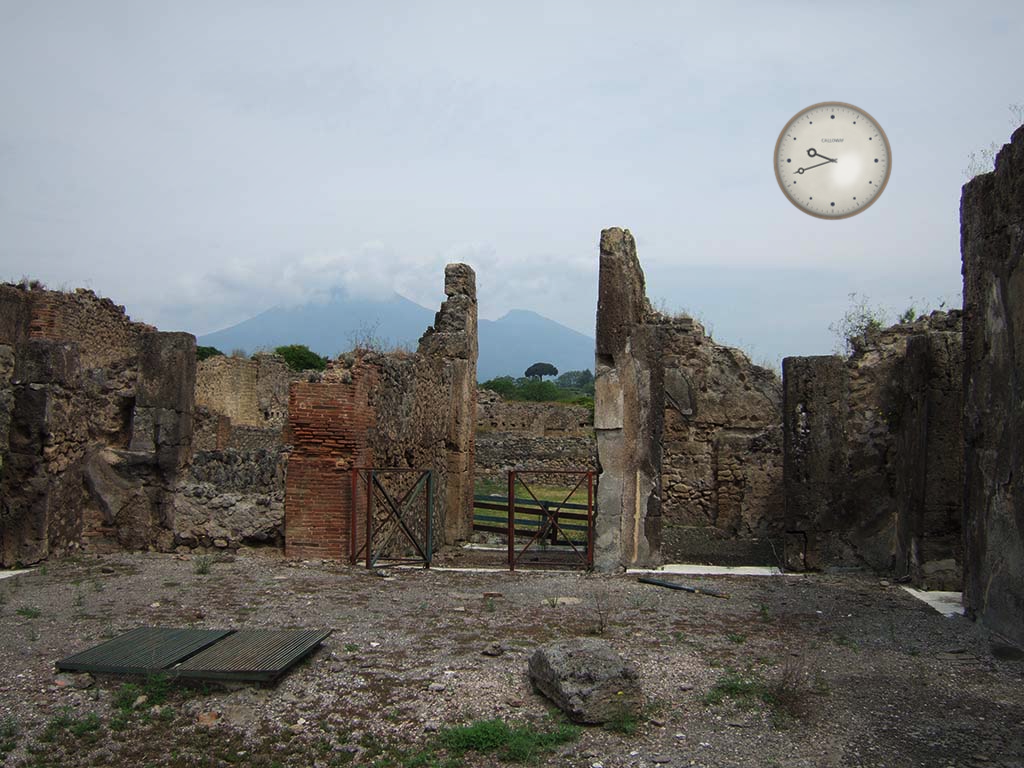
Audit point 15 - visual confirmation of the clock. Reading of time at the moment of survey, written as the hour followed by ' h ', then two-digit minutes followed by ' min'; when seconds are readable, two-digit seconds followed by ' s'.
9 h 42 min
